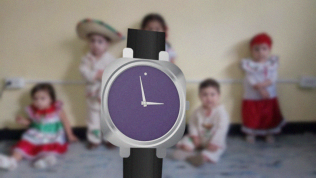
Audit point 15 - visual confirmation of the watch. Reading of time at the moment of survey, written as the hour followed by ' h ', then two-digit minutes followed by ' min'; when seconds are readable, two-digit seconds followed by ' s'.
2 h 58 min
